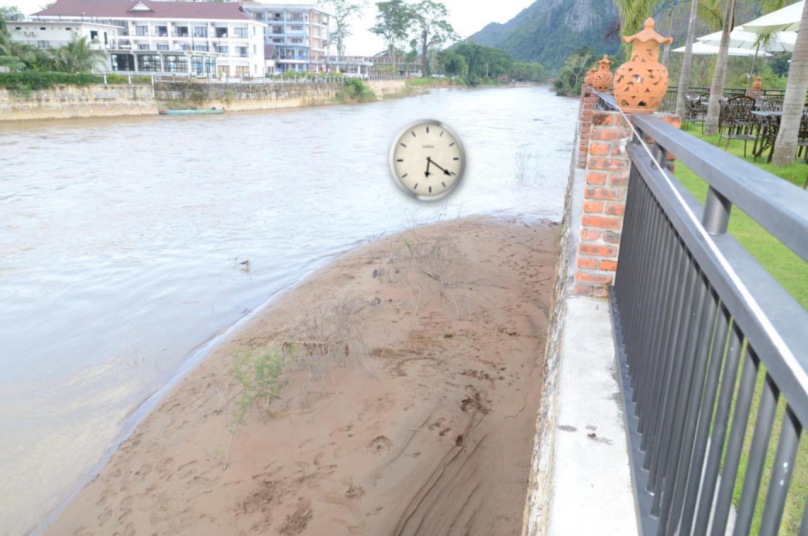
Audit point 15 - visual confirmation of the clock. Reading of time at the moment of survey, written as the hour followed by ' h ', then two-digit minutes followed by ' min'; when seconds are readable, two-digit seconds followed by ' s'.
6 h 21 min
